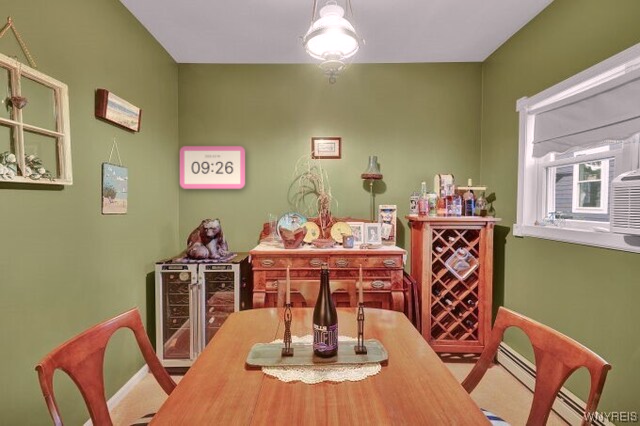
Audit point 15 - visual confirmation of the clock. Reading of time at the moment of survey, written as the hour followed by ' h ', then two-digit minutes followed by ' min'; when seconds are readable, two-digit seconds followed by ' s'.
9 h 26 min
